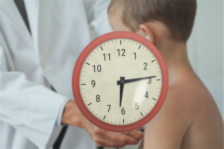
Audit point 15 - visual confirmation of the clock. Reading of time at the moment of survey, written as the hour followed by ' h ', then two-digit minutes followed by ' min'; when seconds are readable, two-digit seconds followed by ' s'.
6 h 14 min
